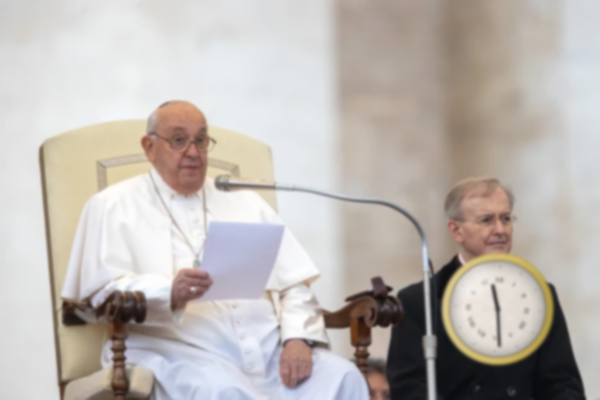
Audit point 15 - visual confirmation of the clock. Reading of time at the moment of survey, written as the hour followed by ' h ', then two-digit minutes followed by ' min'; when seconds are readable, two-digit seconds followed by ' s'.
11 h 29 min
